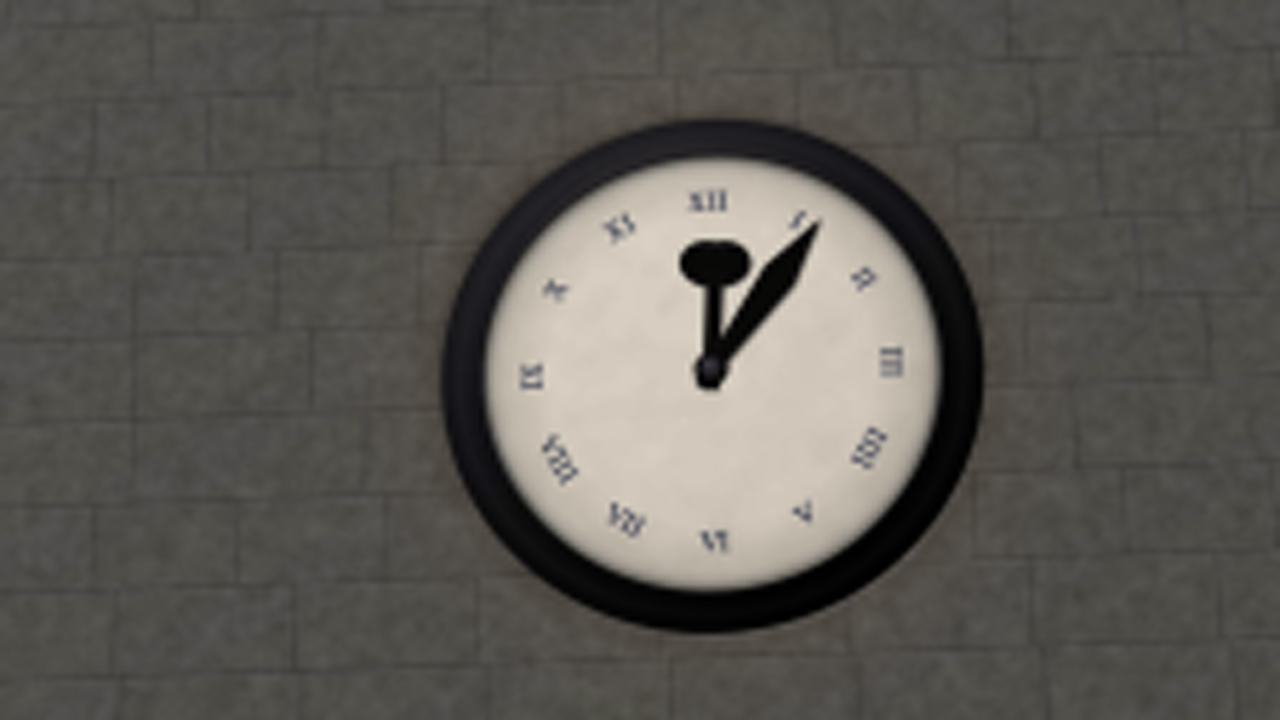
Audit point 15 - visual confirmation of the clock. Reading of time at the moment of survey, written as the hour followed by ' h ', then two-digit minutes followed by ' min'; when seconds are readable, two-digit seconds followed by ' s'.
12 h 06 min
